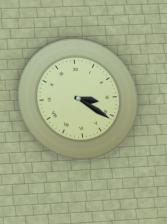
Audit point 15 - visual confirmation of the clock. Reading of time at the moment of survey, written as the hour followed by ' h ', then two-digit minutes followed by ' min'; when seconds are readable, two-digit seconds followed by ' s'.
3 h 21 min
